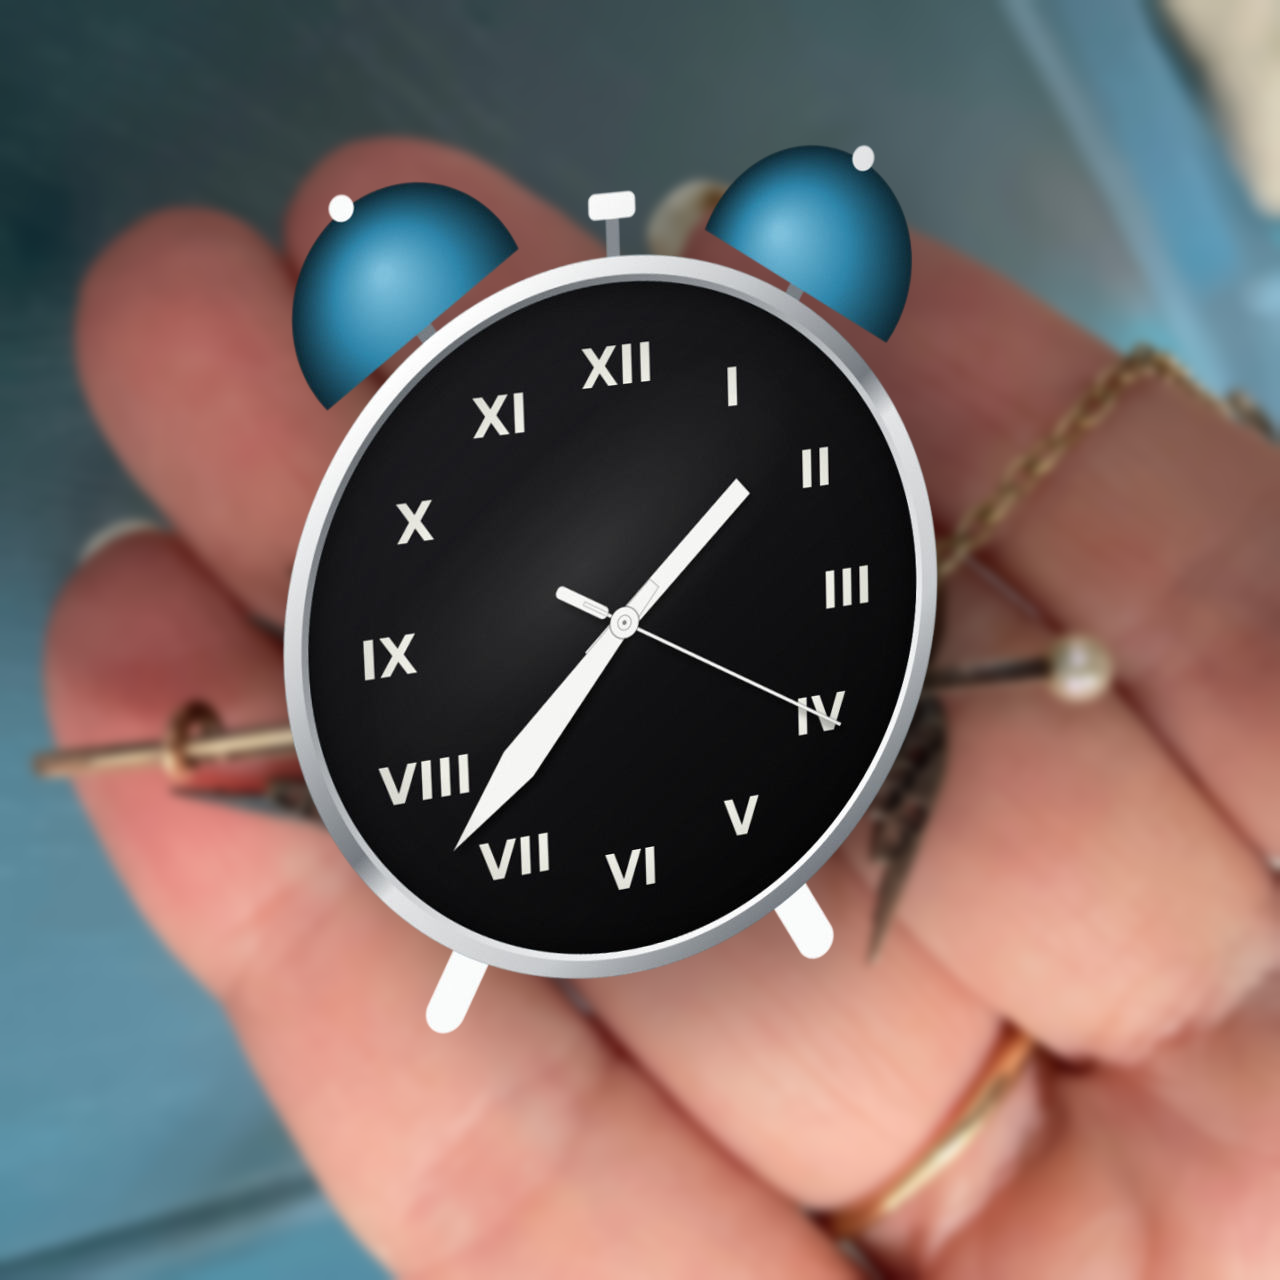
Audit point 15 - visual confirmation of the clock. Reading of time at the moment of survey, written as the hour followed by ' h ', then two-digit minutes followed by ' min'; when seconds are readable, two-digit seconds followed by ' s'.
1 h 37 min 20 s
